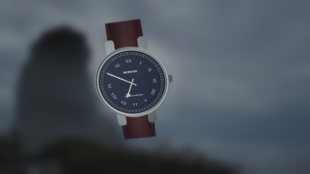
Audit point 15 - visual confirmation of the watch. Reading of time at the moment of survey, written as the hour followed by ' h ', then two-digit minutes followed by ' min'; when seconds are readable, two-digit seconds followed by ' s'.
6 h 50 min
